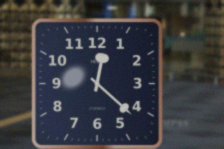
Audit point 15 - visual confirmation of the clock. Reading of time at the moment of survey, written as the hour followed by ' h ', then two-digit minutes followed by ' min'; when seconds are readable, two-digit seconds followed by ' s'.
12 h 22 min
